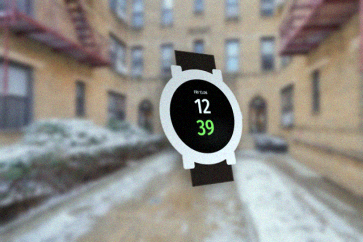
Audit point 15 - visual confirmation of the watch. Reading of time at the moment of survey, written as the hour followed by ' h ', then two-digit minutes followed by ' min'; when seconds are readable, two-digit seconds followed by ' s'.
12 h 39 min
